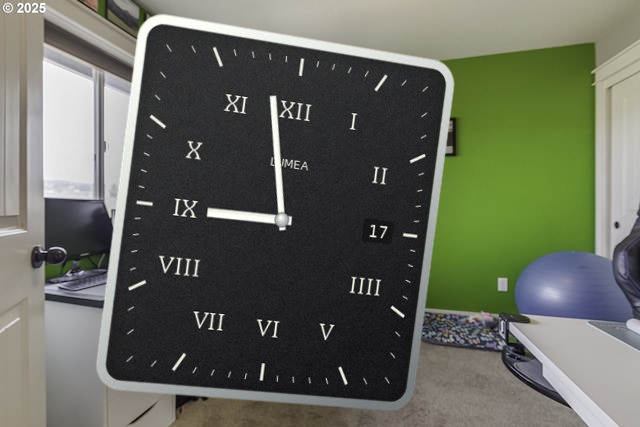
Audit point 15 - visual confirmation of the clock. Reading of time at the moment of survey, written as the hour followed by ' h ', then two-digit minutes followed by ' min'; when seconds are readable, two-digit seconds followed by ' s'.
8 h 58 min
